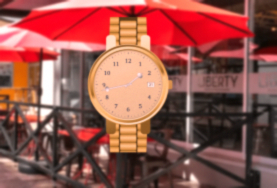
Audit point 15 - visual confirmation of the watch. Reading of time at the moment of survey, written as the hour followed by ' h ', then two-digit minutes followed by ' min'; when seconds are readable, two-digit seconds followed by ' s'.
1 h 43 min
